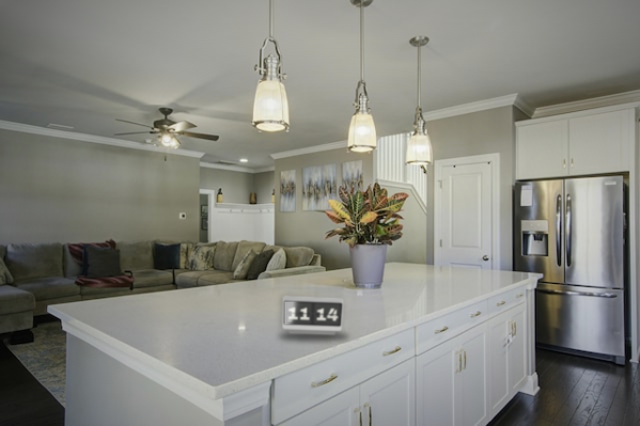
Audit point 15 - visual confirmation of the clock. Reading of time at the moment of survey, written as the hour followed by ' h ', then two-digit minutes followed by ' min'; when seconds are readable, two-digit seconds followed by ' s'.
11 h 14 min
